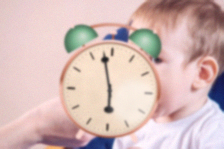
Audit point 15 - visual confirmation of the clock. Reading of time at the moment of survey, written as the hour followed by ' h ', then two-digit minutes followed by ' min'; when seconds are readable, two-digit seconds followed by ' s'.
5 h 58 min
